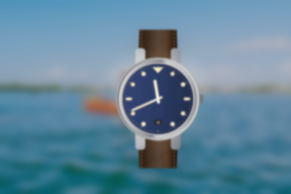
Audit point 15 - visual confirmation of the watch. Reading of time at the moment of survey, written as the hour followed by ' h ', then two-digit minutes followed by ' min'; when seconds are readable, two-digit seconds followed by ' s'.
11 h 41 min
